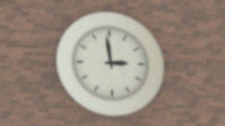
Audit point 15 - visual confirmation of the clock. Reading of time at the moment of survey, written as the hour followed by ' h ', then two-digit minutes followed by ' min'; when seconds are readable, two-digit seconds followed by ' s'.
2 h 59 min
